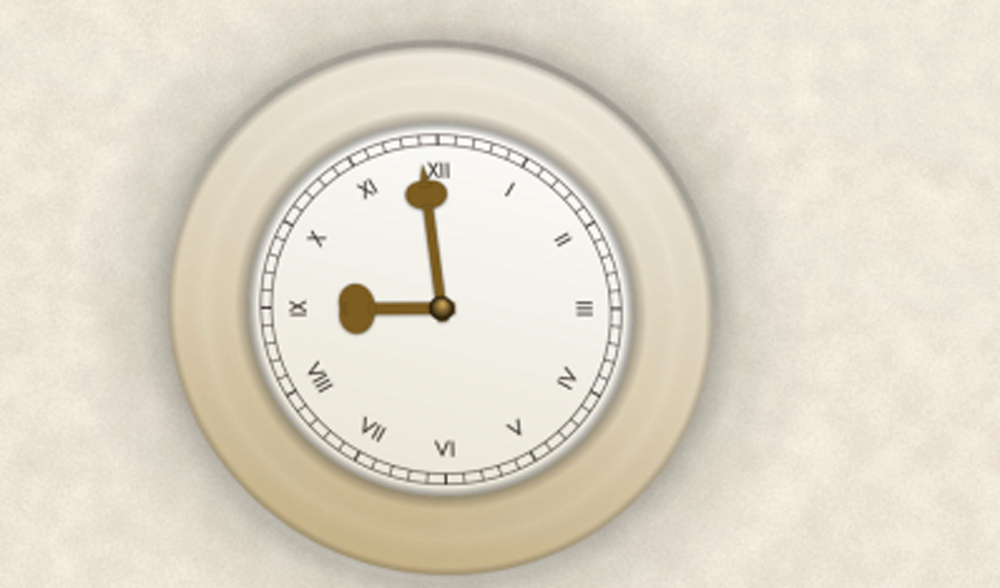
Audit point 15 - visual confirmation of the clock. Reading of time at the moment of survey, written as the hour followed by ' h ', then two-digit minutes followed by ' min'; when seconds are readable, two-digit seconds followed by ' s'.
8 h 59 min
